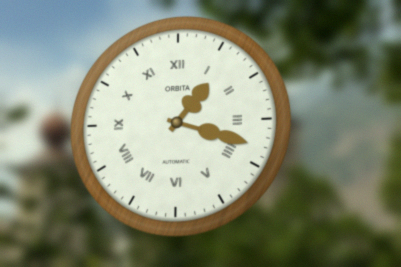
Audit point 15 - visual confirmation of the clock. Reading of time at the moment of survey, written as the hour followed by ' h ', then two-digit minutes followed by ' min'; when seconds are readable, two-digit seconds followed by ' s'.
1 h 18 min
